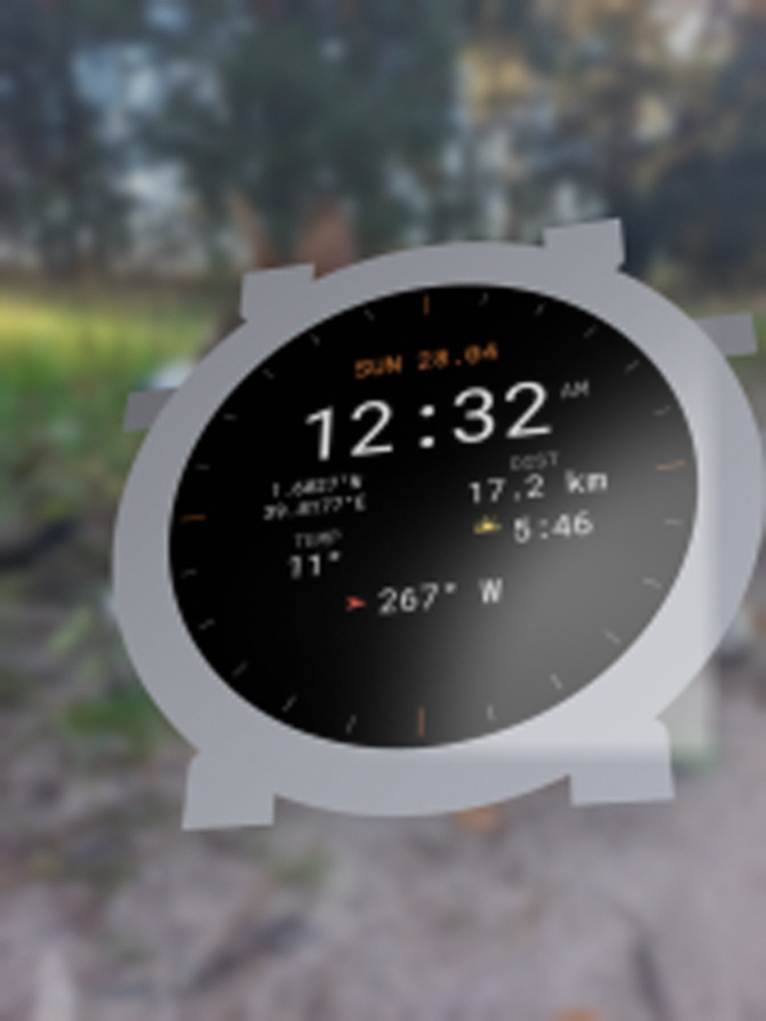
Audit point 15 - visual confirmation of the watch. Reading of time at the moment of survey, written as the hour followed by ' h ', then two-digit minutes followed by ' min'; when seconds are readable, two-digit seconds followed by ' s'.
12 h 32 min
